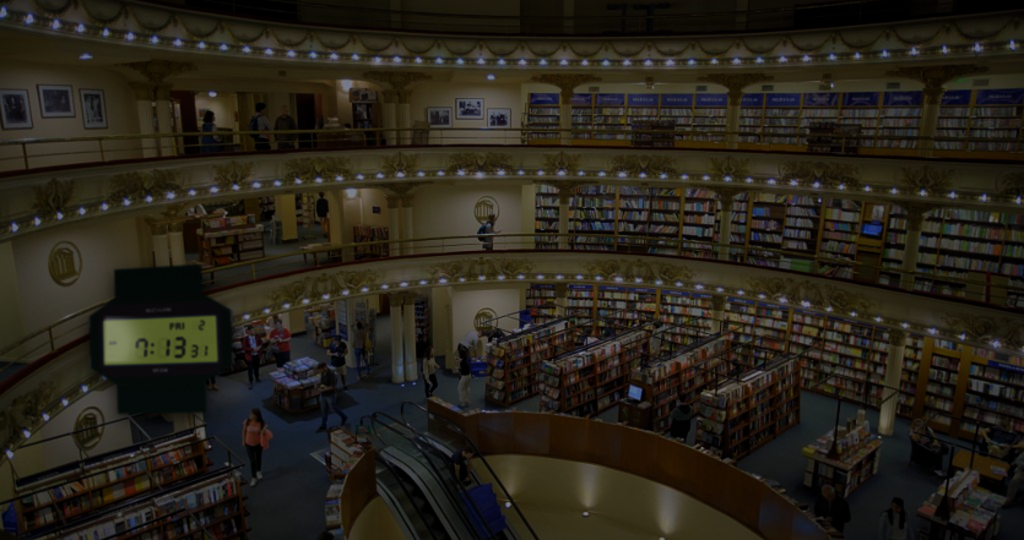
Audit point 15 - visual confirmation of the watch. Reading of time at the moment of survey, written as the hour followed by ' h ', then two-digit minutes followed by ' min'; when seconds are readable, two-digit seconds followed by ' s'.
7 h 13 min 31 s
